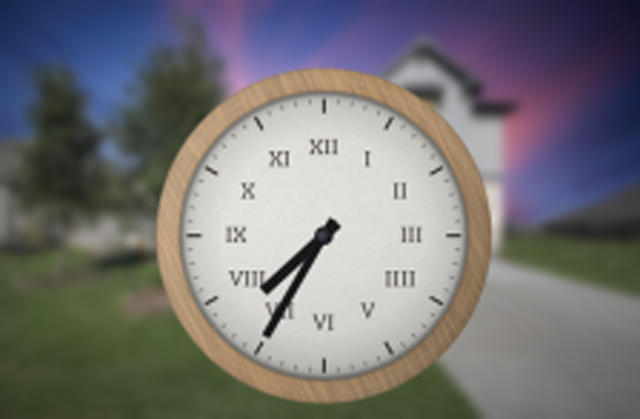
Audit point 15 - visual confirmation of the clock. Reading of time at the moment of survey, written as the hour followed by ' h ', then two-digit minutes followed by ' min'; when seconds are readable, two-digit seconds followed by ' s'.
7 h 35 min
